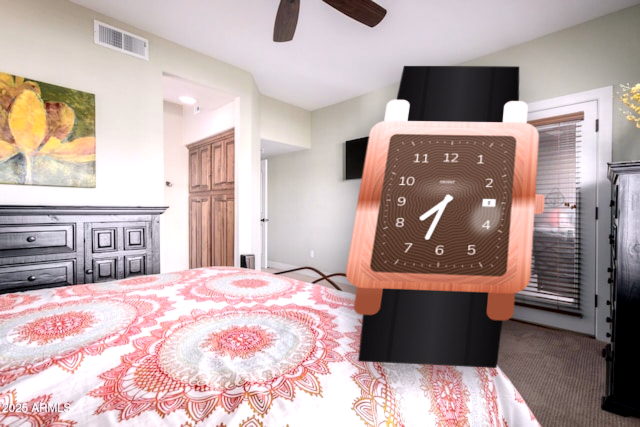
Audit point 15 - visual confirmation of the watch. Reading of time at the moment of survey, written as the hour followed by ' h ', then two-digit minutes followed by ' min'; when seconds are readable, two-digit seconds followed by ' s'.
7 h 33 min
